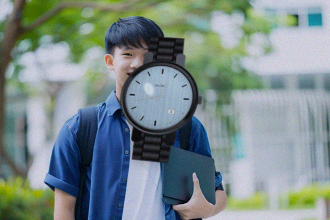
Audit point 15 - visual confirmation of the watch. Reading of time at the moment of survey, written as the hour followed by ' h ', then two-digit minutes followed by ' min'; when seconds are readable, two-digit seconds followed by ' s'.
12 h 43 min
